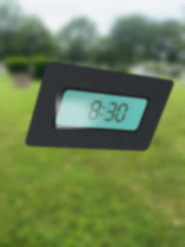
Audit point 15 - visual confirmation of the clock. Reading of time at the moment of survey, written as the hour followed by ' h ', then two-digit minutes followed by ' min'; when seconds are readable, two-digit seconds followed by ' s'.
8 h 30 min
